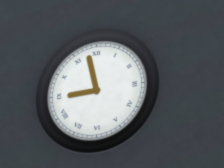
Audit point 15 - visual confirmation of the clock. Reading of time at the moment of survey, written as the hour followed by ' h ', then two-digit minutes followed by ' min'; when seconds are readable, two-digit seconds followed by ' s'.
8 h 58 min
